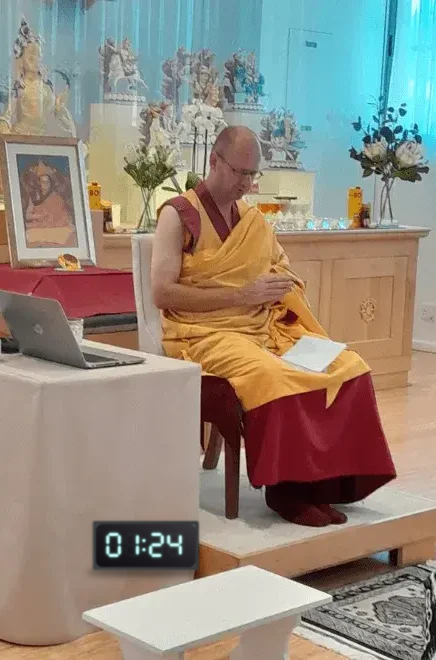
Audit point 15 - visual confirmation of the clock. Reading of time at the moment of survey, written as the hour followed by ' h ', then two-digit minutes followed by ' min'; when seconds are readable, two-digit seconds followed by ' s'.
1 h 24 min
